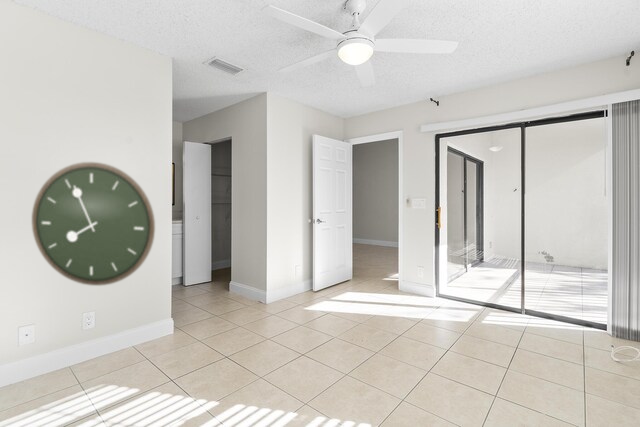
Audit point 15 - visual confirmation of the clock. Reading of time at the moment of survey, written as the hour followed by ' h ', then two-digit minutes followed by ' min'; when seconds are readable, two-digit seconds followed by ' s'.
7 h 56 min
